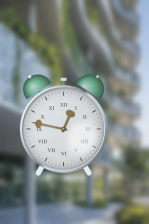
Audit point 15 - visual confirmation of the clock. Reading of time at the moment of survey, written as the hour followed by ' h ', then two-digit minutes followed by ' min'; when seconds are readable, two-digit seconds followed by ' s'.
12 h 47 min
